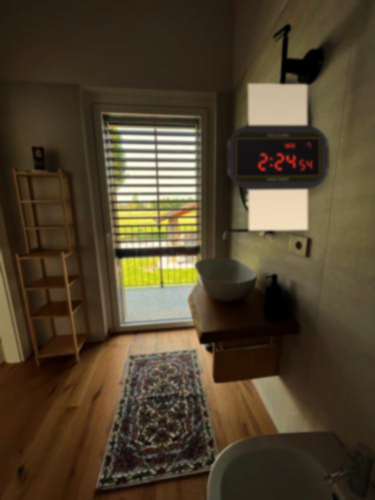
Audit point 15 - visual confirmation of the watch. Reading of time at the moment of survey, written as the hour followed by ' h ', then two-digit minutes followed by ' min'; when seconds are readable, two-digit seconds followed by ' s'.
2 h 24 min
